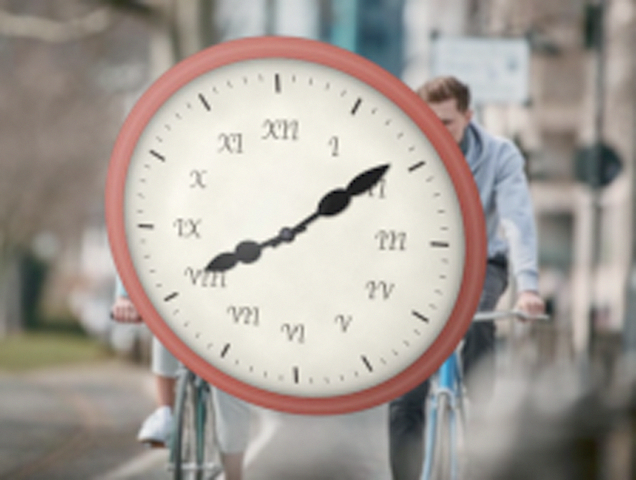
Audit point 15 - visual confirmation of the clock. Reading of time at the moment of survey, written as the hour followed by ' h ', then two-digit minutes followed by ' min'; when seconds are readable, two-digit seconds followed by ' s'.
8 h 09 min
